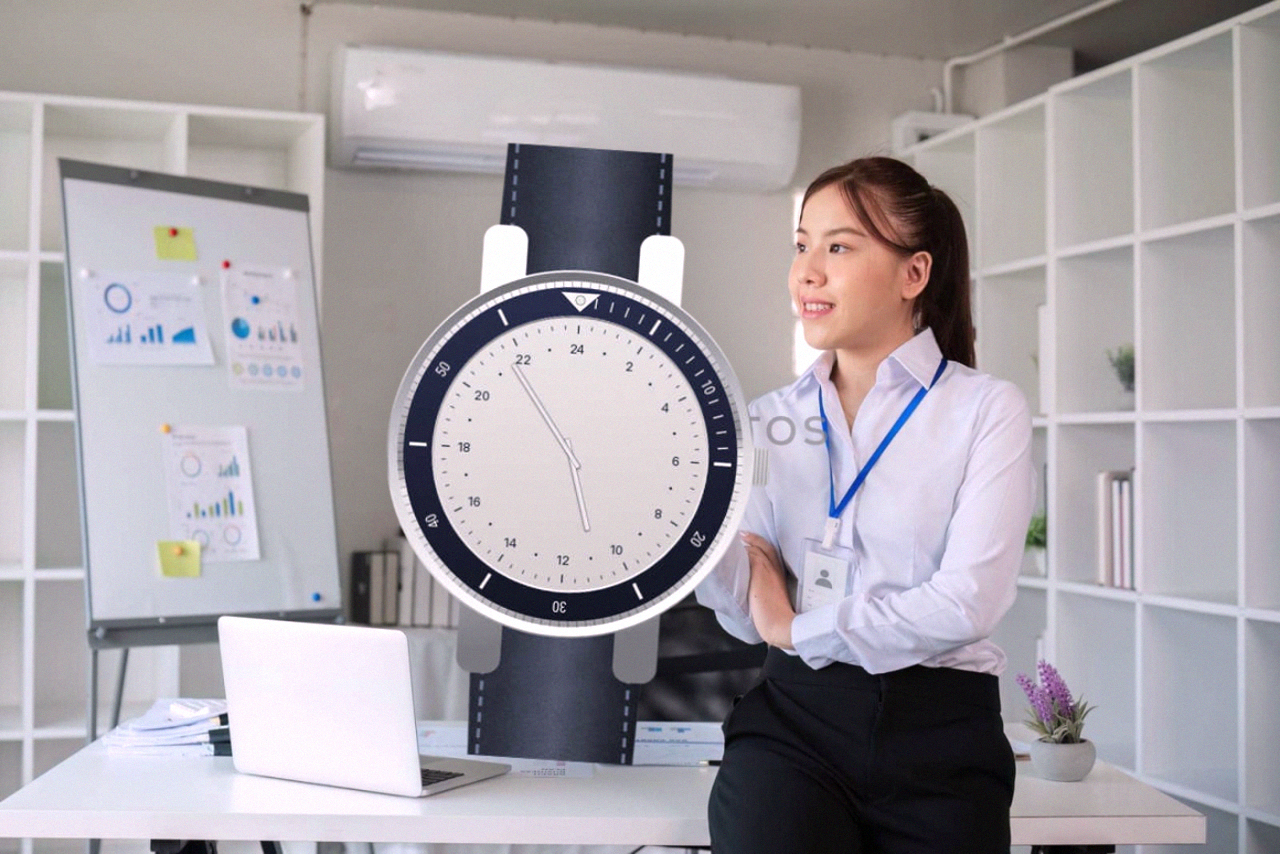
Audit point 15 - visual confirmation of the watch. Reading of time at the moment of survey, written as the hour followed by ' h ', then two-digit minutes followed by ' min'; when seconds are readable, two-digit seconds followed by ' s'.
10 h 54 min
